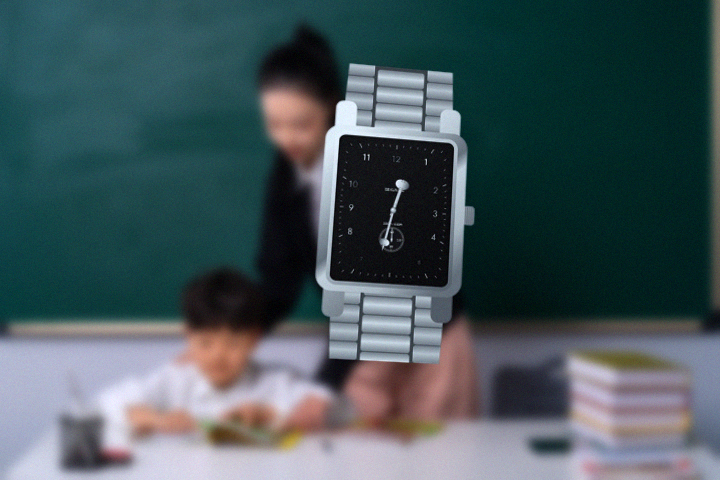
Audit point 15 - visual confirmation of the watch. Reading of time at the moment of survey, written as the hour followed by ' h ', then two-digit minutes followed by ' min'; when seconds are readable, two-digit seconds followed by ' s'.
12 h 32 min
